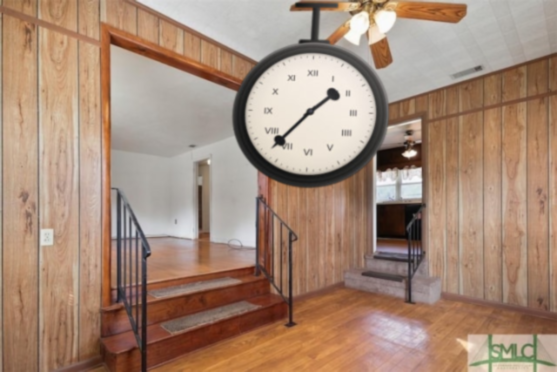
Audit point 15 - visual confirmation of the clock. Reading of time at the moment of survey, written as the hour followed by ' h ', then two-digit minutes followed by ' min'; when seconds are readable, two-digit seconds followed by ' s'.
1 h 37 min
